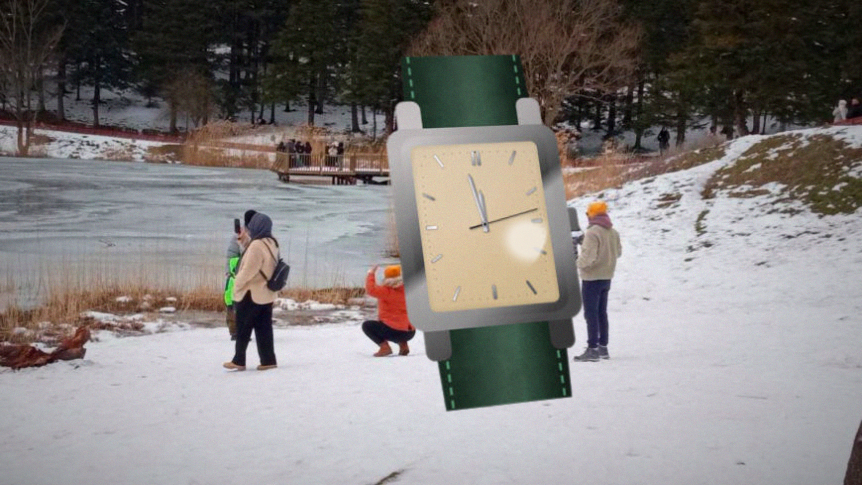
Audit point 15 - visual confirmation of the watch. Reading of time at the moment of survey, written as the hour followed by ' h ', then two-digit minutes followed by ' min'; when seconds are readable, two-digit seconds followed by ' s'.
11 h 58 min 13 s
